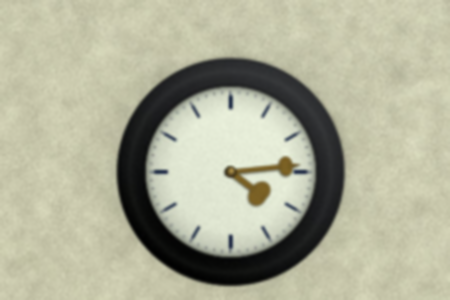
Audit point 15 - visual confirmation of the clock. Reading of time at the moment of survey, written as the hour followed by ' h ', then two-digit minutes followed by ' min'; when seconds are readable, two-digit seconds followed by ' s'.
4 h 14 min
